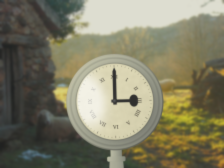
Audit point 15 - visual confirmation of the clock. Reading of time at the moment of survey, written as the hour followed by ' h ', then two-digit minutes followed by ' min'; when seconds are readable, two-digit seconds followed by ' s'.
3 h 00 min
